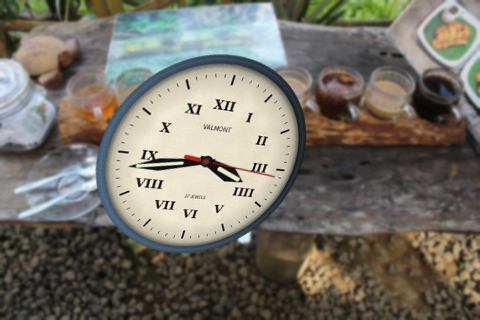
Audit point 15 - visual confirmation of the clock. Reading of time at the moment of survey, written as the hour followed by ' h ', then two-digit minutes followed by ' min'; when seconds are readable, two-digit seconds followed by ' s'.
3 h 43 min 16 s
